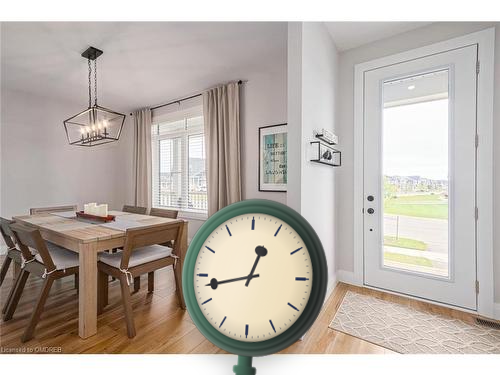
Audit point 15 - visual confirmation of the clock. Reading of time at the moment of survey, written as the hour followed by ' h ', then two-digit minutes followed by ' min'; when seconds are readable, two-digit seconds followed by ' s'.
12 h 43 min
